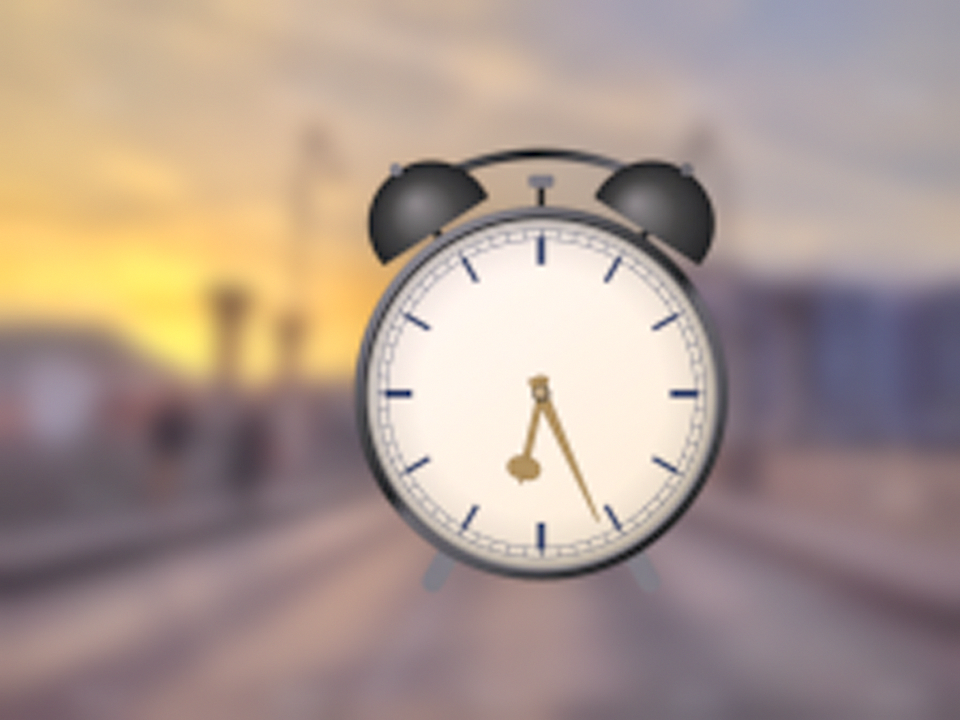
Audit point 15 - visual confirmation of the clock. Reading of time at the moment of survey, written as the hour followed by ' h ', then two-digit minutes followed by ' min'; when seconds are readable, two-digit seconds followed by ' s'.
6 h 26 min
